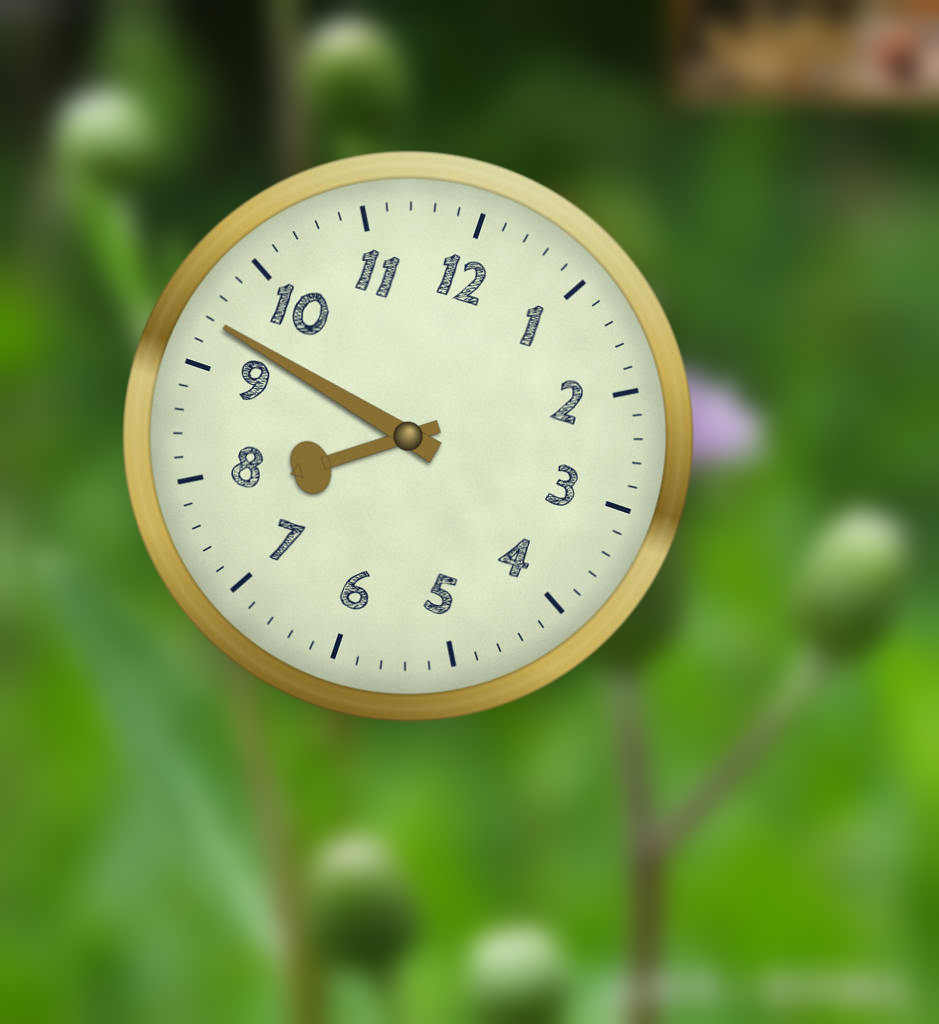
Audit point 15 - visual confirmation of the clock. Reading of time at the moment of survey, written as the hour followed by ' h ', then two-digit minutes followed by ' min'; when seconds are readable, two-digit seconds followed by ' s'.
7 h 47 min
